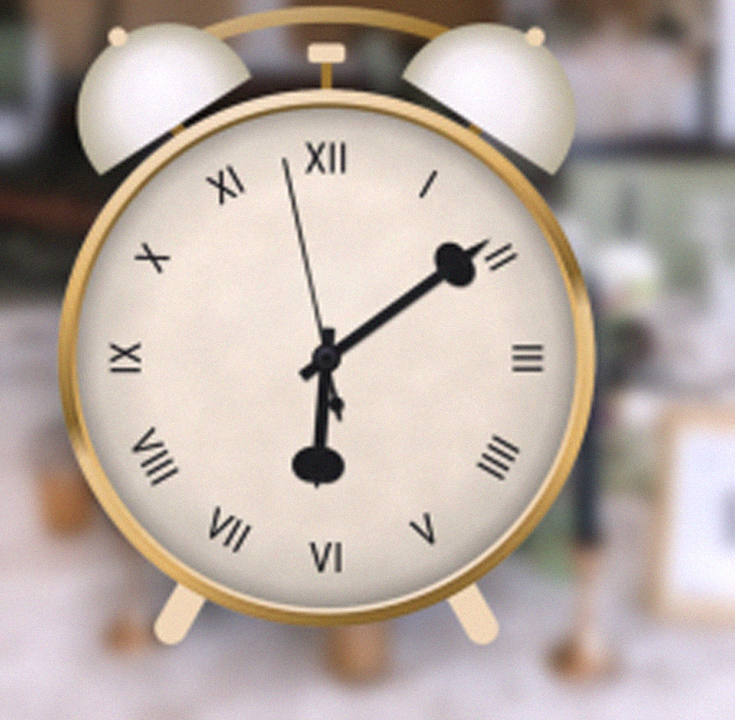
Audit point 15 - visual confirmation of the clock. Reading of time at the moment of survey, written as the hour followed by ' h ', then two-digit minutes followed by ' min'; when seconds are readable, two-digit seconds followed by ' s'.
6 h 08 min 58 s
